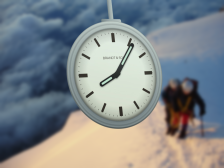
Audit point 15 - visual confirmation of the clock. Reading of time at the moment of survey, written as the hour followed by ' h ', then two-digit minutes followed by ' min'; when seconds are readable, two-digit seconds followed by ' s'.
8 h 06 min
